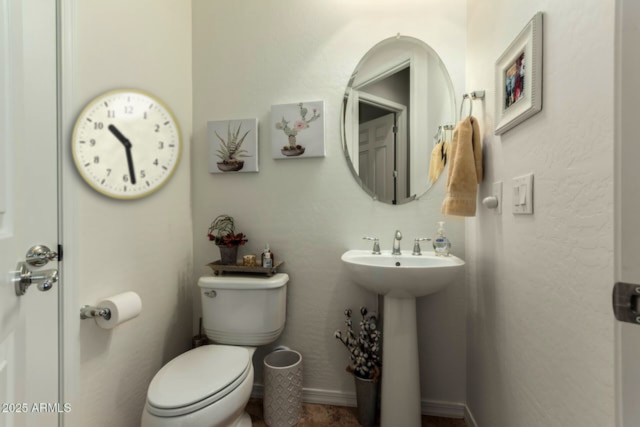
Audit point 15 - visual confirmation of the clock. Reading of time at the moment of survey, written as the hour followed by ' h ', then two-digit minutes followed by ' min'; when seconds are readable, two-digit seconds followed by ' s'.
10 h 28 min
